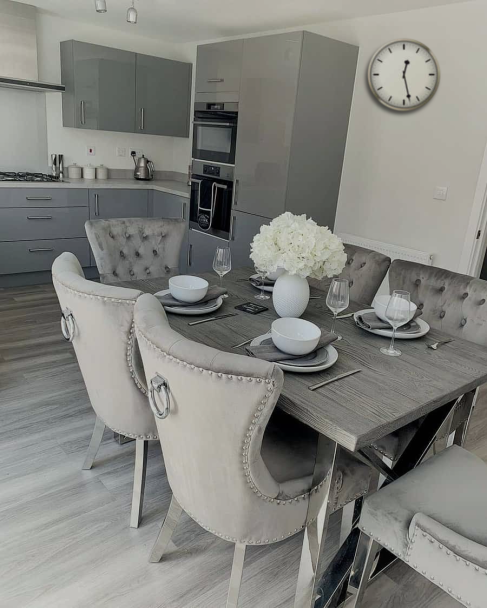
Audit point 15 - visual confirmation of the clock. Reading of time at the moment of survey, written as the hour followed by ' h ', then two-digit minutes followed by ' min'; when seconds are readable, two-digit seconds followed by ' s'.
12 h 28 min
